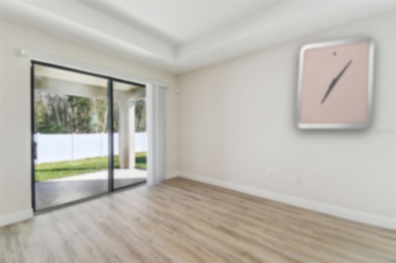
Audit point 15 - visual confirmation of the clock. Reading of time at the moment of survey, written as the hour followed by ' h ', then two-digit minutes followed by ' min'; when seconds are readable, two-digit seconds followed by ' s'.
7 h 07 min
